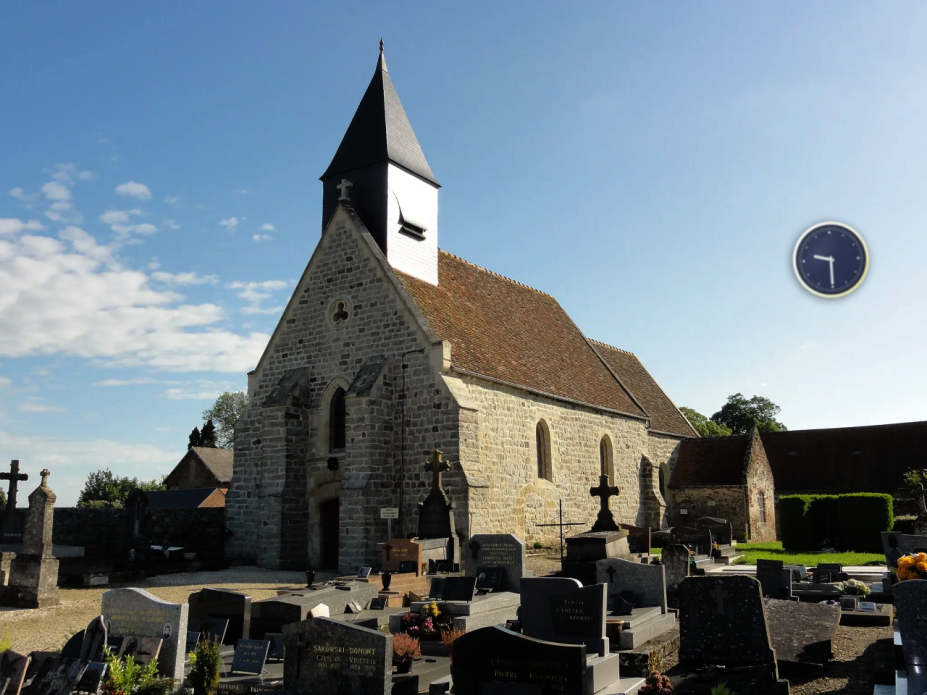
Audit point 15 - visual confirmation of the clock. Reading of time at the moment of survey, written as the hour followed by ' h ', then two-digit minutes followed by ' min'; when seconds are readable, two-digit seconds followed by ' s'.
9 h 30 min
